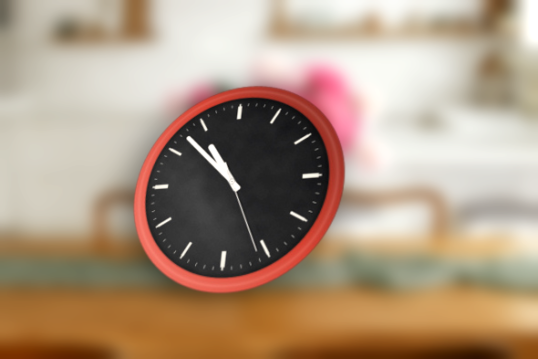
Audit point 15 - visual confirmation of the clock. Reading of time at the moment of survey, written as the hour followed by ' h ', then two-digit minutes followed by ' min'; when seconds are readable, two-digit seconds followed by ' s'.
10 h 52 min 26 s
